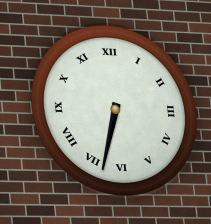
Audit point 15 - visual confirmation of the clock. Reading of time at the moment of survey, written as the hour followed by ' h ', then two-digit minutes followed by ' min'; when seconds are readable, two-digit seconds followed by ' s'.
6 h 33 min
